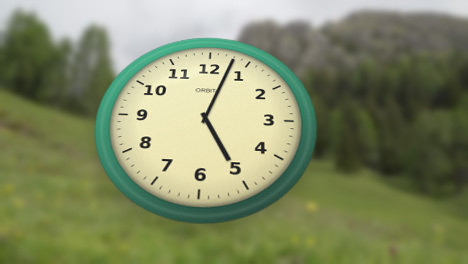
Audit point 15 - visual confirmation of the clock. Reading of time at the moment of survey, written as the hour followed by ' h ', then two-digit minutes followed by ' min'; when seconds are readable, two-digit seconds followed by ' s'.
5 h 03 min
